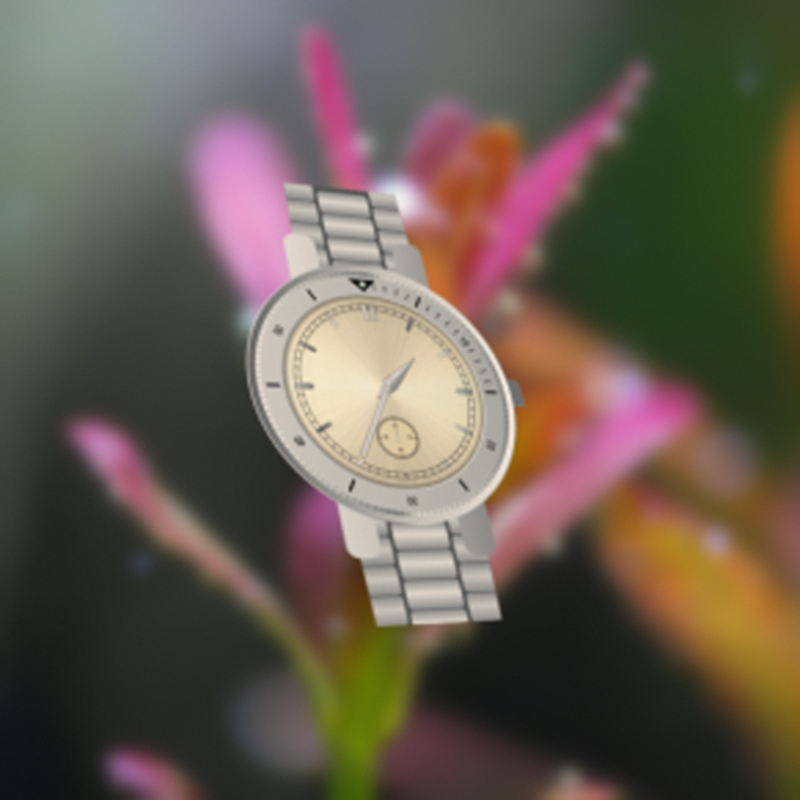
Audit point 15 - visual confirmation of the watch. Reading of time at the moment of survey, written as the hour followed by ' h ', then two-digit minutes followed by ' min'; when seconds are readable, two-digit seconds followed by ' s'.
1 h 35 min
